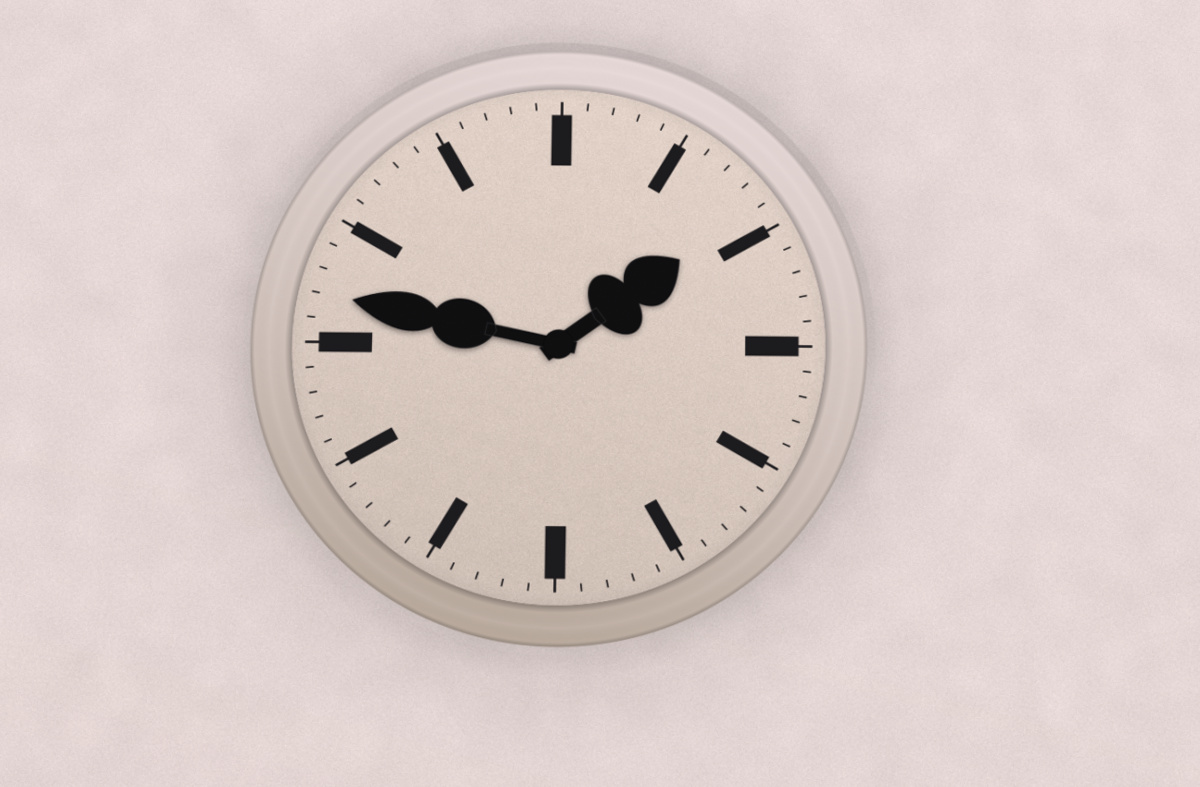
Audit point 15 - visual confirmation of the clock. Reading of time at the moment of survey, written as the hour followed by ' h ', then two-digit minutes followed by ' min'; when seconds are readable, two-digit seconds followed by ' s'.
1 h 47 min
